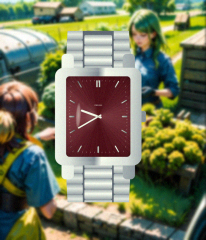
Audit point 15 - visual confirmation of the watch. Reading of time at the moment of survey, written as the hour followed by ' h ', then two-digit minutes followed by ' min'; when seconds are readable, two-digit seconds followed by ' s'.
9 h 40 min
